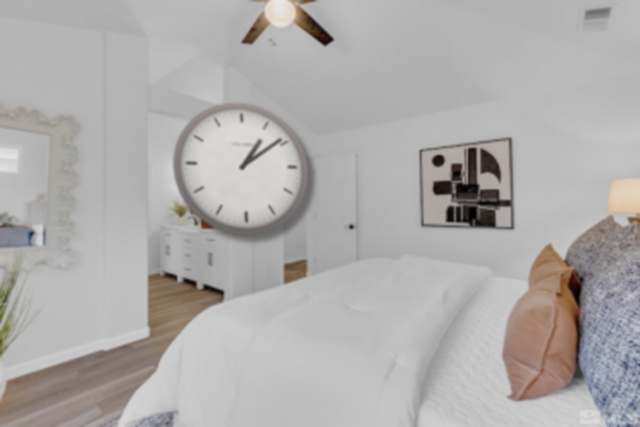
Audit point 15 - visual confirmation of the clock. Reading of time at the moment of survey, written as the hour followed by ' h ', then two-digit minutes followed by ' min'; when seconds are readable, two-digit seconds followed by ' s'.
1 h 09 min
